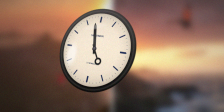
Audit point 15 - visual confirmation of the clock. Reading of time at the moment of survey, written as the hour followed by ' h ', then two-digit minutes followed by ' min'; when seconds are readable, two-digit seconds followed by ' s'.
4 h 58 min
